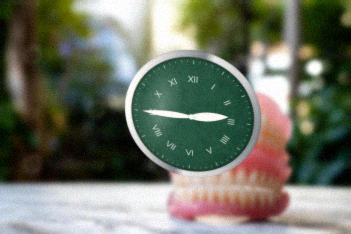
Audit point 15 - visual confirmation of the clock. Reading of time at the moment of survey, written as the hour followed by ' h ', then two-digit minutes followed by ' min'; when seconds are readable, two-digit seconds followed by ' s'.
2 h 45 min
